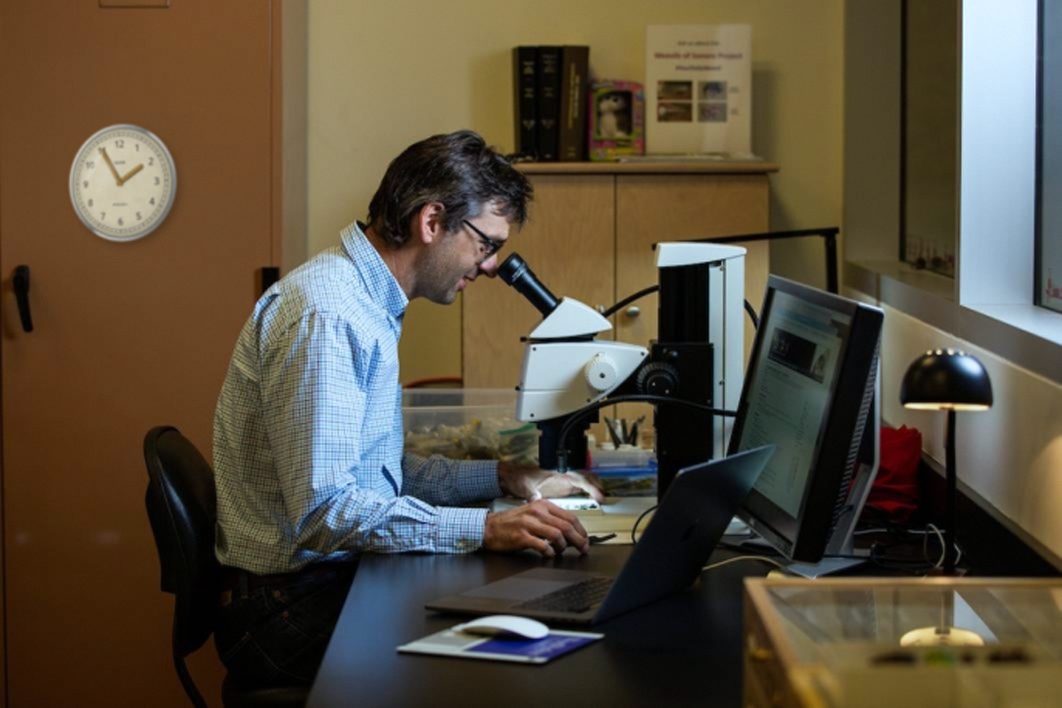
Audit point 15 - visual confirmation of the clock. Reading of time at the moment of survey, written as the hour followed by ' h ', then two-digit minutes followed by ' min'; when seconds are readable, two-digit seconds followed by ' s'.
1 h 55 min
